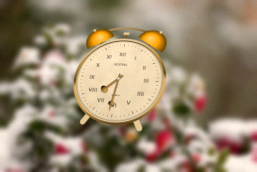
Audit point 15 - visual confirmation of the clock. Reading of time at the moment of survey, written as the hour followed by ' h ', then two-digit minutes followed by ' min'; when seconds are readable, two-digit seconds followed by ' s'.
7 h 31 min
